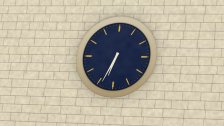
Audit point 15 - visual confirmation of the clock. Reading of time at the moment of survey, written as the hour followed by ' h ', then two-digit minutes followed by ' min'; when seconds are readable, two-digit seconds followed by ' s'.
6 h 34 min
